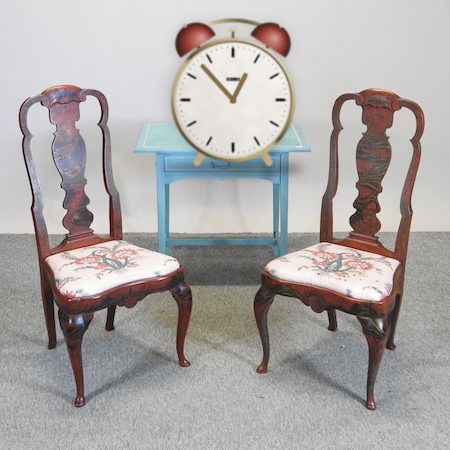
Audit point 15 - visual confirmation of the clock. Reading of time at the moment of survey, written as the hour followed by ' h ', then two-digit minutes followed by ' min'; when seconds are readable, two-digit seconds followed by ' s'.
12 h 53 min
